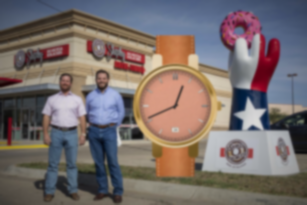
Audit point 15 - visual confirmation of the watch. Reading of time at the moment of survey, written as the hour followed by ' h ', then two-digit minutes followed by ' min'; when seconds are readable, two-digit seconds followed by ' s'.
12 h 41 min
